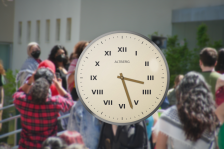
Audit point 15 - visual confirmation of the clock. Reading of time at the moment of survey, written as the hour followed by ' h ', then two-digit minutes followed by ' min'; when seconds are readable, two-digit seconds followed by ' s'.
3 h 27 min
